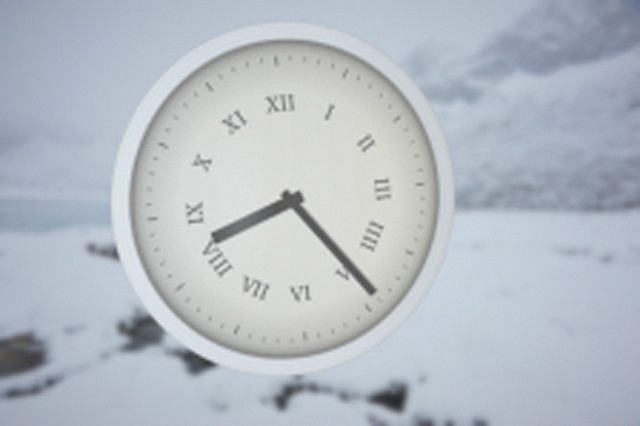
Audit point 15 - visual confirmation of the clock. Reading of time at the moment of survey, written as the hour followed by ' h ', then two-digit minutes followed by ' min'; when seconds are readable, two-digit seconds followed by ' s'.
8 h 24 min
